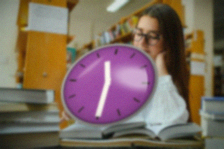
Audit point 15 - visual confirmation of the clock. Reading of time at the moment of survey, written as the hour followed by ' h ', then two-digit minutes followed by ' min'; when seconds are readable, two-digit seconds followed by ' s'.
11 h 30 min
